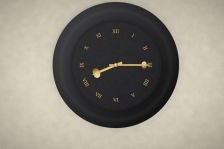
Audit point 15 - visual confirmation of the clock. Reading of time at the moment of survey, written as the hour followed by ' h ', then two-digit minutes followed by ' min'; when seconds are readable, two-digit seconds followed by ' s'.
8 h 15 min
